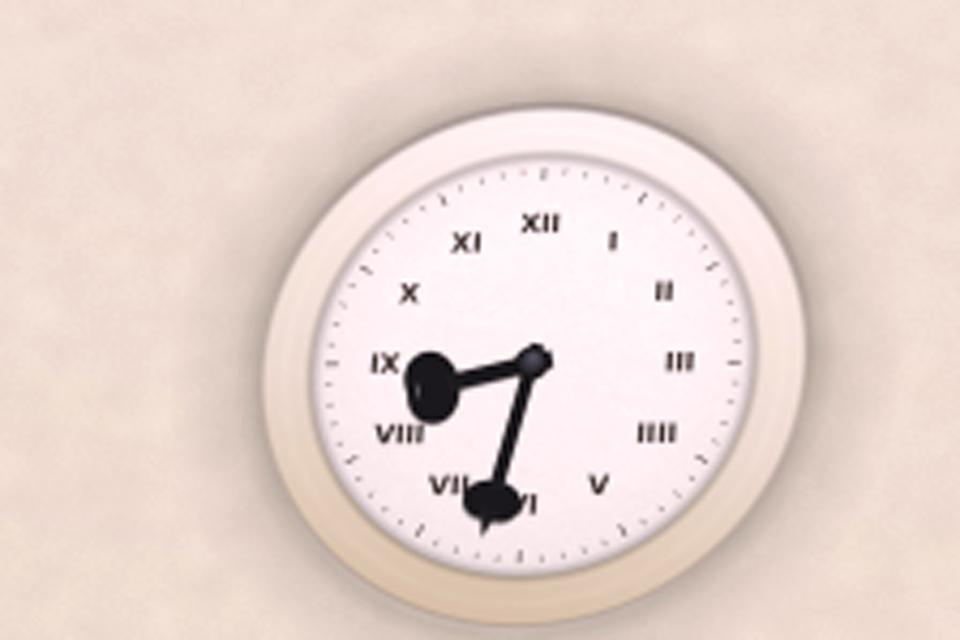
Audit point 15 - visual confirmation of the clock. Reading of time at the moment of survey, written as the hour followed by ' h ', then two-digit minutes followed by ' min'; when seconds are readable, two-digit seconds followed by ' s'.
8 h 32 min
